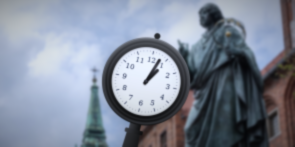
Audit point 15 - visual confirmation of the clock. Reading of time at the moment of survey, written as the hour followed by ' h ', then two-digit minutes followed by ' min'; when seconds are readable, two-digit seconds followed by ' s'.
1 h 03 min
